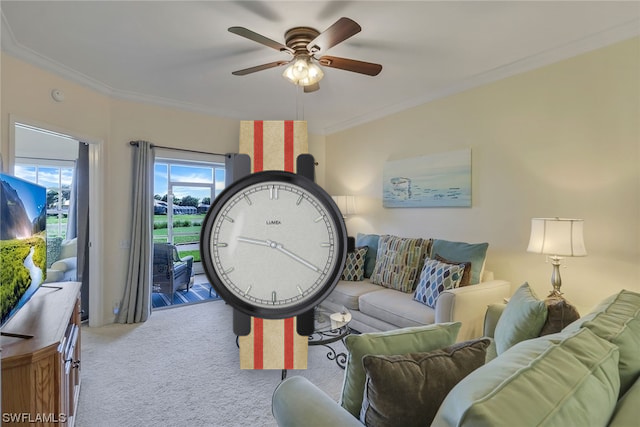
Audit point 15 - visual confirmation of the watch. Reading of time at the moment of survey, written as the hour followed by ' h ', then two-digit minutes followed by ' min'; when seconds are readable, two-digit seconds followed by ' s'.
9 h 20 min
